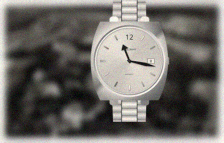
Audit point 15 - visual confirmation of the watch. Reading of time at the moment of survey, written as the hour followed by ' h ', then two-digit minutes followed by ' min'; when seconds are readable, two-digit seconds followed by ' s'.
11 h 17 min
